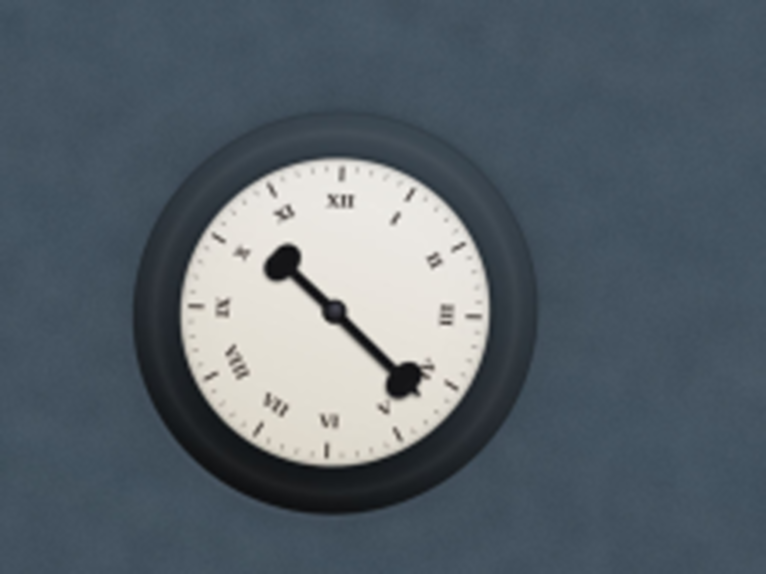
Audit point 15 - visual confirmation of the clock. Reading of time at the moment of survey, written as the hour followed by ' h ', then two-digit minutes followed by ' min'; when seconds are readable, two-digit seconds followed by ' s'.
10 h 22 min
